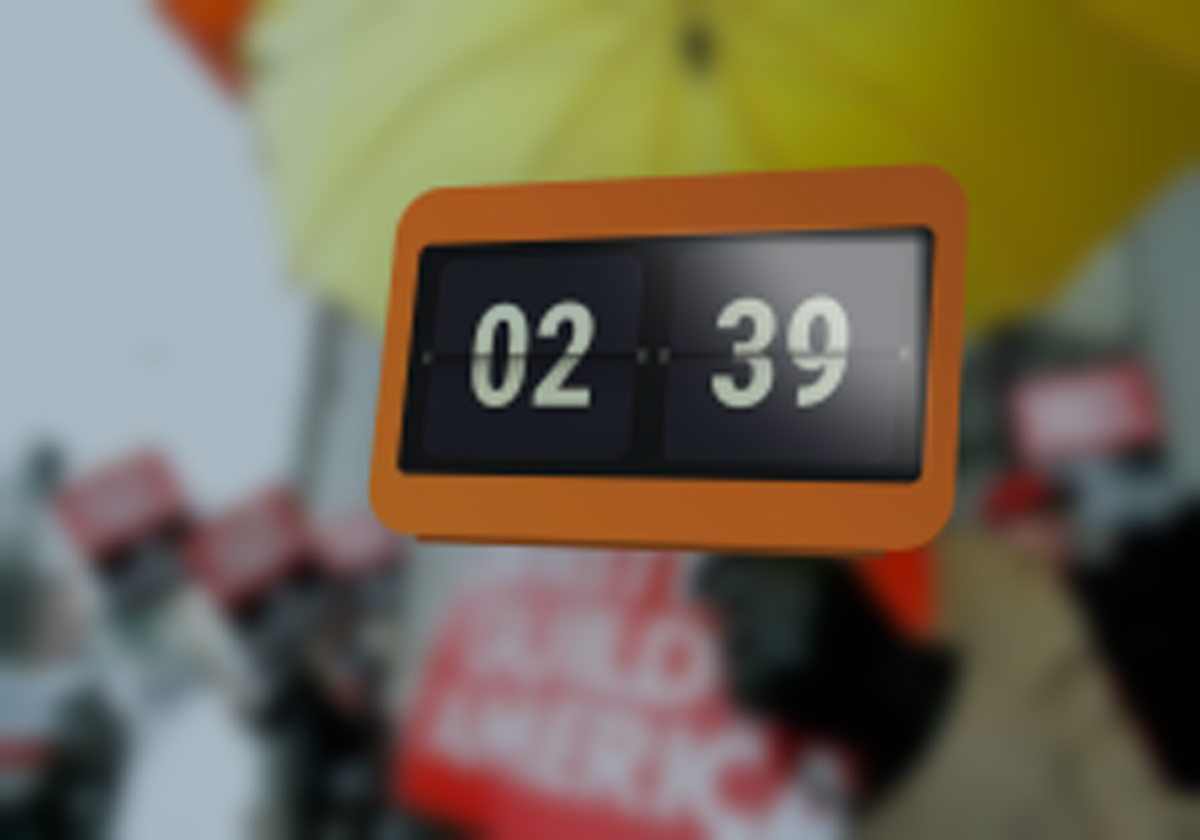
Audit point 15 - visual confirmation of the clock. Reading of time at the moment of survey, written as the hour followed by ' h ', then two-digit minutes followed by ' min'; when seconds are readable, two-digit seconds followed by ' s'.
2 h 39 min
